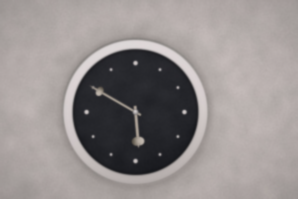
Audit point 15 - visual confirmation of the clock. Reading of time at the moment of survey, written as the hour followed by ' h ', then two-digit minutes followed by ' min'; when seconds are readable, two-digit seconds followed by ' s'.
5 h 50 min
